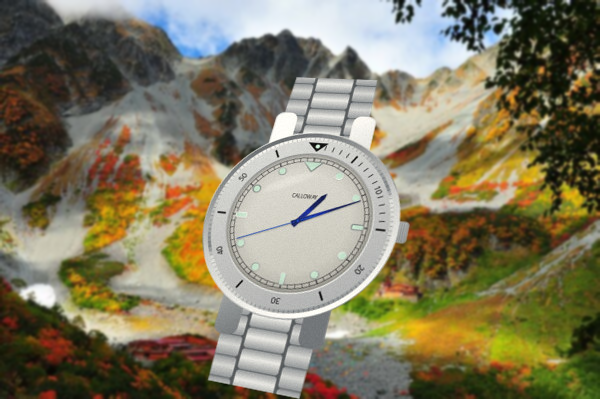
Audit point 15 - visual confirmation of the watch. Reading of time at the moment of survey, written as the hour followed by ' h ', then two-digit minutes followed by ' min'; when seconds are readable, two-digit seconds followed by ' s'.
1 h 10 min 41 s
